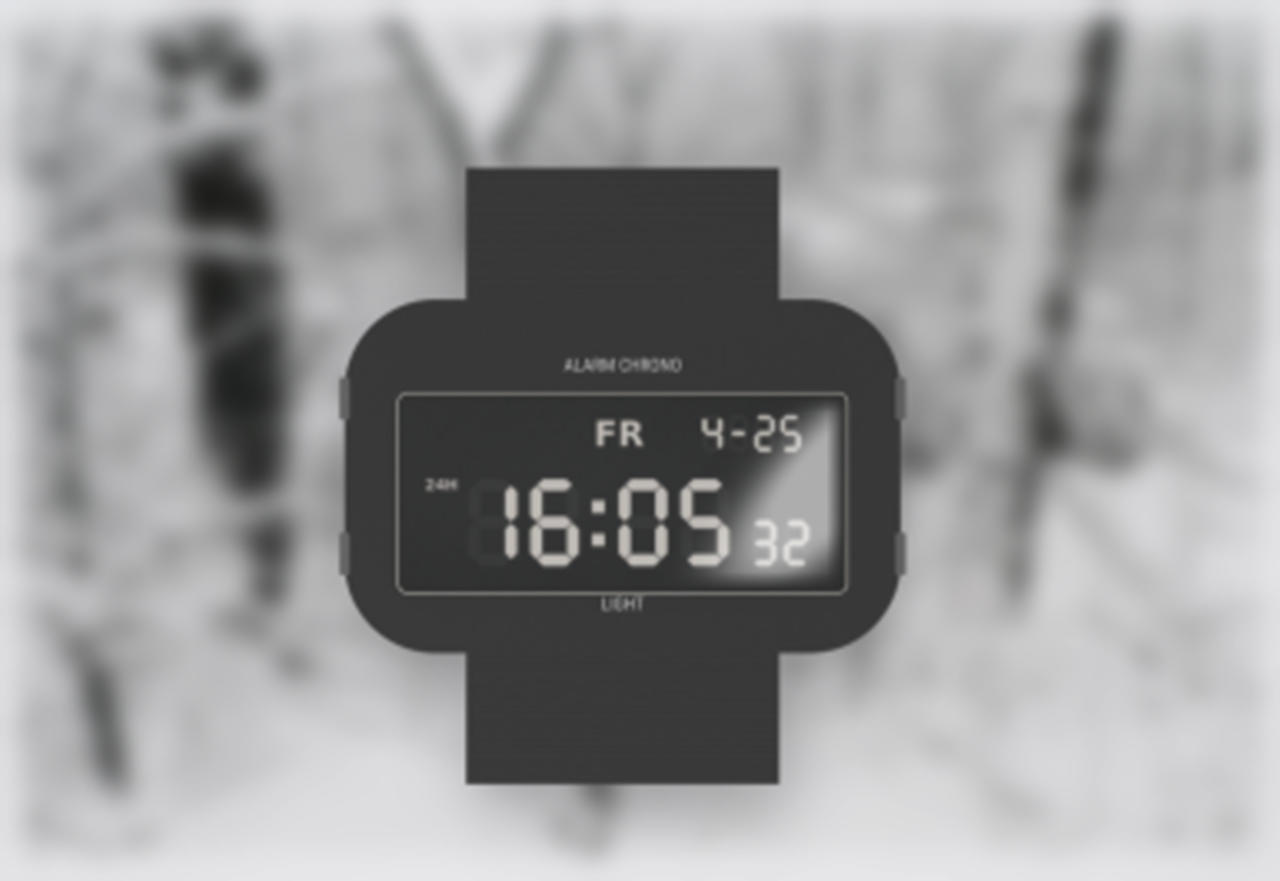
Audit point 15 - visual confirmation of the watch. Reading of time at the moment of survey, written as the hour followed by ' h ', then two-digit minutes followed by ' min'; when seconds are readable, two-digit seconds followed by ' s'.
16 h 05 min 32 s
